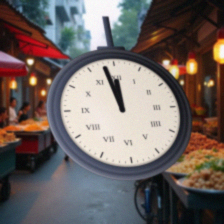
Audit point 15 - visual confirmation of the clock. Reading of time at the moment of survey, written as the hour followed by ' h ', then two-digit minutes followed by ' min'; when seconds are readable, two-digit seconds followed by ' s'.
11 h 58 min
